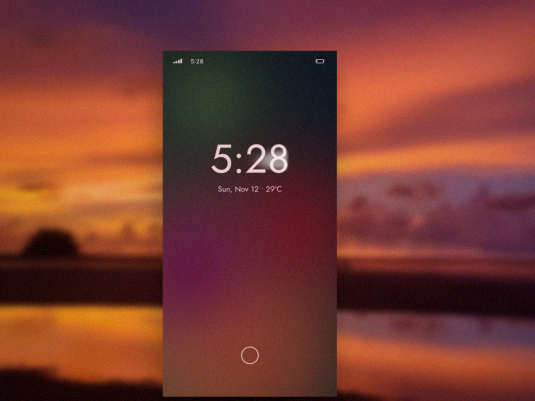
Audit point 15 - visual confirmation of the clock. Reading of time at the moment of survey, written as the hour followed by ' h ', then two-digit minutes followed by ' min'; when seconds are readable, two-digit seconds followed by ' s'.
5 h 28 min
